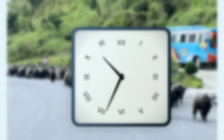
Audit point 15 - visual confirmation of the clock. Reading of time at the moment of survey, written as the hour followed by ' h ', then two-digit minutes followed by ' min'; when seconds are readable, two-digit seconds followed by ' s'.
10 h 34 min
